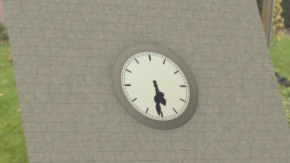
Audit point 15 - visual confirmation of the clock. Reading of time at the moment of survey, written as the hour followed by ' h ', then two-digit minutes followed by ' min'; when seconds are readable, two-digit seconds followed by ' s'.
5 h 31 min
